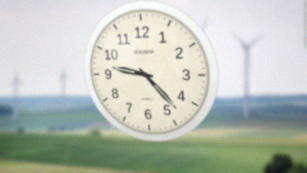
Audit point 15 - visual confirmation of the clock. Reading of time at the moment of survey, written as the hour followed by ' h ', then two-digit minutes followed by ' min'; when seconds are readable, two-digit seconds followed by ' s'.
9 h 23 min
